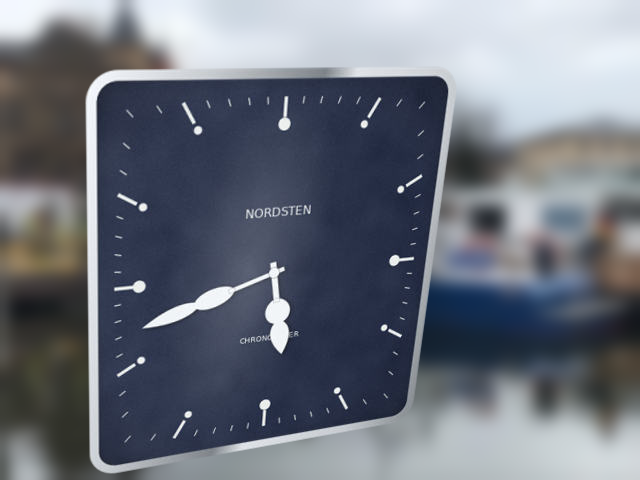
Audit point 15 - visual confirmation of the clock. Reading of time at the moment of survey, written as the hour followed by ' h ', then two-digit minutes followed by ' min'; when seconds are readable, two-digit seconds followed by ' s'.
5 h 42 min
